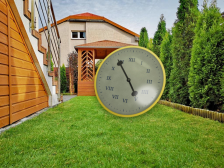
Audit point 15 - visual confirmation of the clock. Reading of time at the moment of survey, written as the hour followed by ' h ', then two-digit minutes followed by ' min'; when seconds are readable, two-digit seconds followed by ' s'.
4 h 54 min
